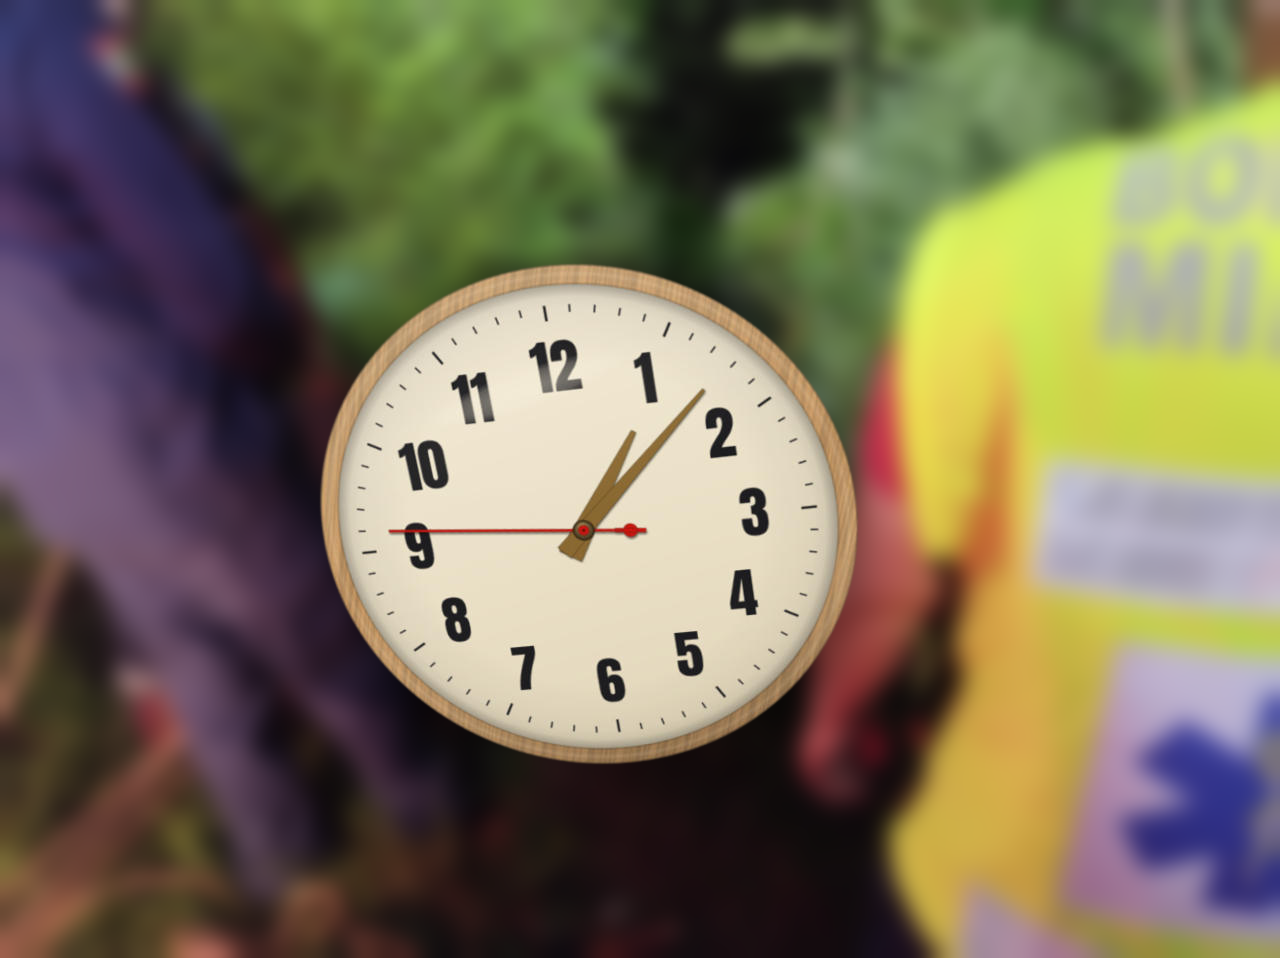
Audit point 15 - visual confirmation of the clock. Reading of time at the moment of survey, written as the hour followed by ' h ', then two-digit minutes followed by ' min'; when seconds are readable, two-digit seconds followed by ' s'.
1 h 07 min 46 s
